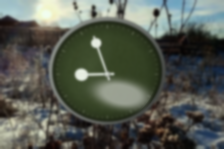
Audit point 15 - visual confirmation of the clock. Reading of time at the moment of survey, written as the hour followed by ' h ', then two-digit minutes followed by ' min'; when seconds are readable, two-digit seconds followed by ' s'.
8 h 57 min
